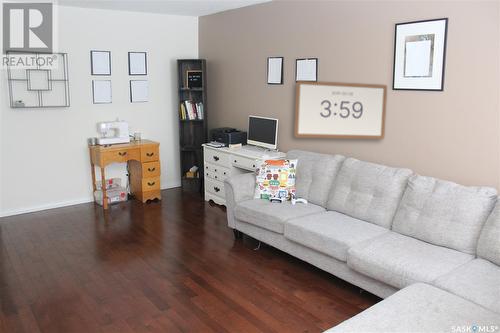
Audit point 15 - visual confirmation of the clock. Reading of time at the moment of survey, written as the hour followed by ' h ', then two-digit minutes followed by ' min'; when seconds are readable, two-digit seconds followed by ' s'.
3 h 59 min
